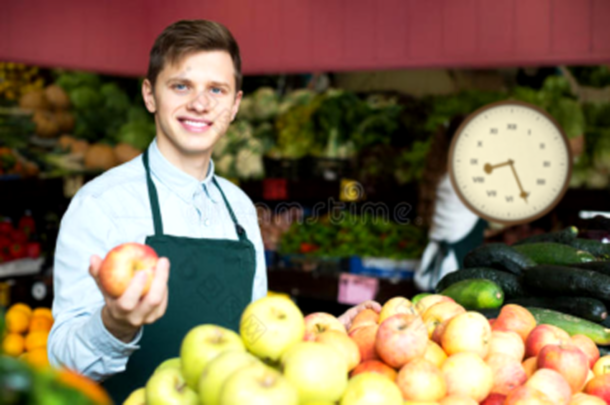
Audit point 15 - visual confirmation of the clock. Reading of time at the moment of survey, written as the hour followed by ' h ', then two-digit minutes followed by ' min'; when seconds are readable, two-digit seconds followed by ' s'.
8 h 26 min
